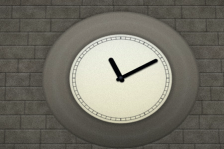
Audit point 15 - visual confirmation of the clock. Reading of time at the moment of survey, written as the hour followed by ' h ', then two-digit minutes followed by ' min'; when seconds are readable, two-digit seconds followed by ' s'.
11 h 10 min
